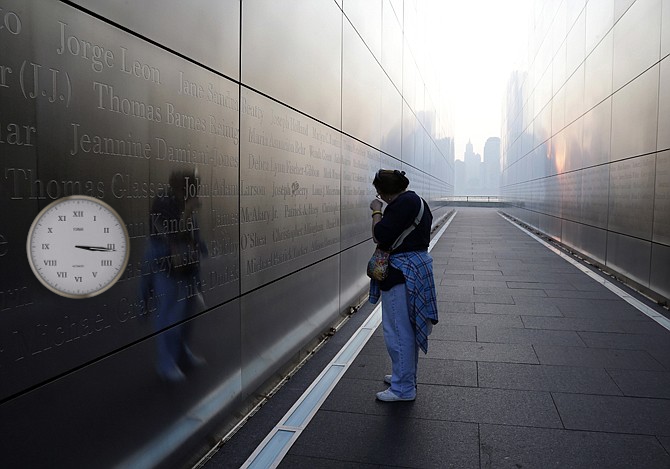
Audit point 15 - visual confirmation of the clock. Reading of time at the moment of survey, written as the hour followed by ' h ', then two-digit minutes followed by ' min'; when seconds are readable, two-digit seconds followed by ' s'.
3 h 16 min
